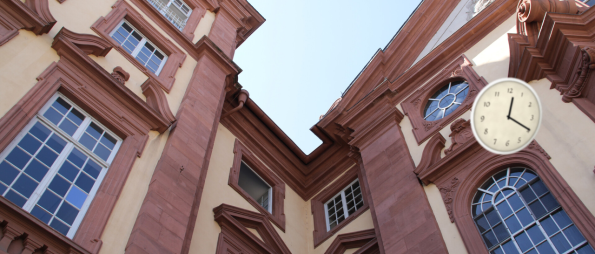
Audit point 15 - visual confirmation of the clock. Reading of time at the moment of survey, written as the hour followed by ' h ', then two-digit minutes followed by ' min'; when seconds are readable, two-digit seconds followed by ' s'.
12 h 20 min
